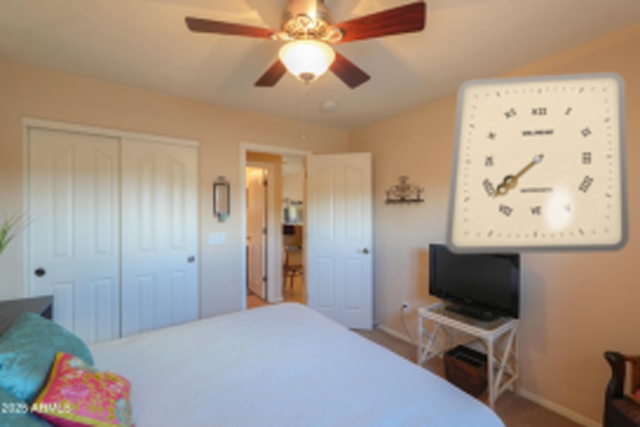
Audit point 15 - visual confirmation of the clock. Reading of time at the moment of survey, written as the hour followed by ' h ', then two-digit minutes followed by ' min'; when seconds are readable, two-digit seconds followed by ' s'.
7 h 38 min
